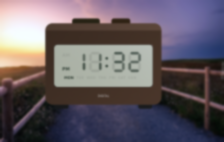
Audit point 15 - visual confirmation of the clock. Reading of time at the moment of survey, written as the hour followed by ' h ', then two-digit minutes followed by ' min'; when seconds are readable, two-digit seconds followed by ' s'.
11 h 32 min
